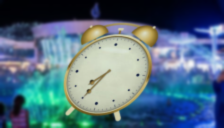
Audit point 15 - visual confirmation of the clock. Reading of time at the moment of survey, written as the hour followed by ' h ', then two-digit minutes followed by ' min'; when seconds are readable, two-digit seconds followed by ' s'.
7 h 35 min
